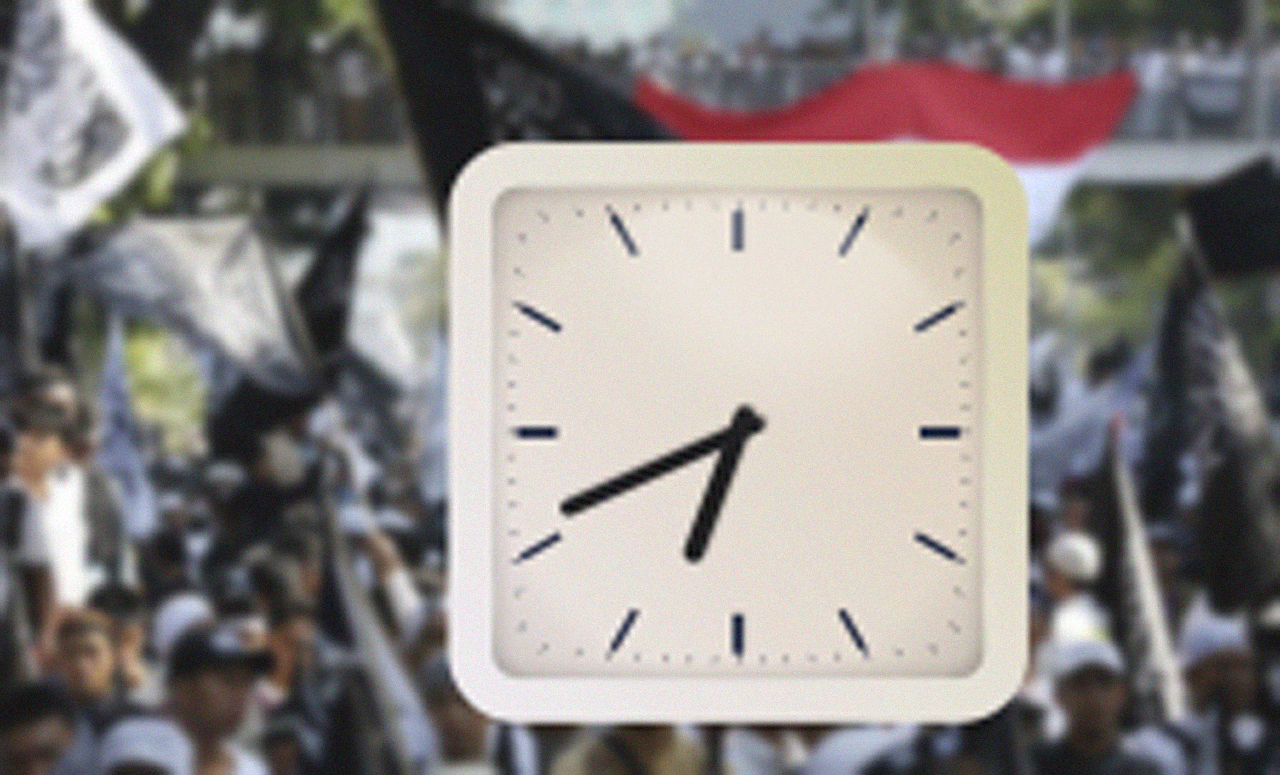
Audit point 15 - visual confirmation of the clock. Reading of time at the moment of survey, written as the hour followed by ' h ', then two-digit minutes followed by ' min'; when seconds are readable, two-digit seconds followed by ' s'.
6 h 41 min
